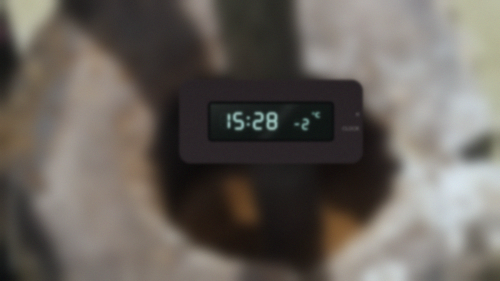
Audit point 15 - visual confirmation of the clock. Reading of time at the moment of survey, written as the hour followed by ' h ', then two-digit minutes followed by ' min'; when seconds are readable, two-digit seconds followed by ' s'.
15 h 28 min
